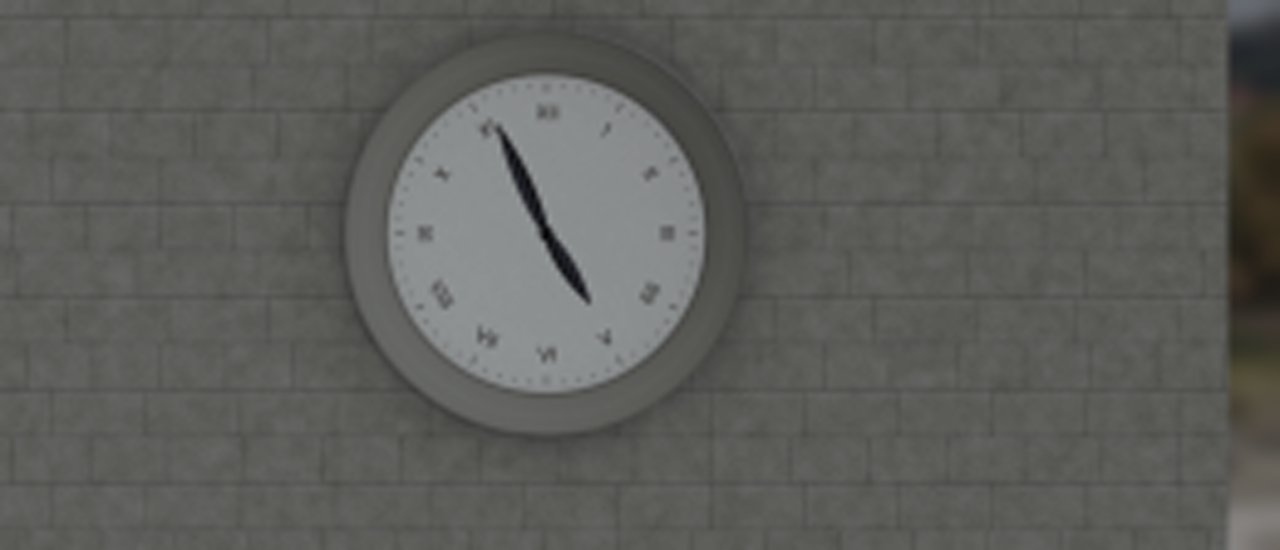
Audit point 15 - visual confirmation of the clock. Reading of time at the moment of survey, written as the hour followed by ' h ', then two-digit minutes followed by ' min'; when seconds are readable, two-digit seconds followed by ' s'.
4 h 56 min
